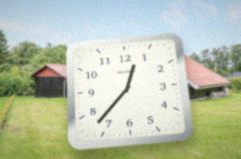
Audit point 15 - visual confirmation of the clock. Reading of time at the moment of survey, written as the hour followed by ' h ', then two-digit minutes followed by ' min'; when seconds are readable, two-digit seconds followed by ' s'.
12 h 37 min
